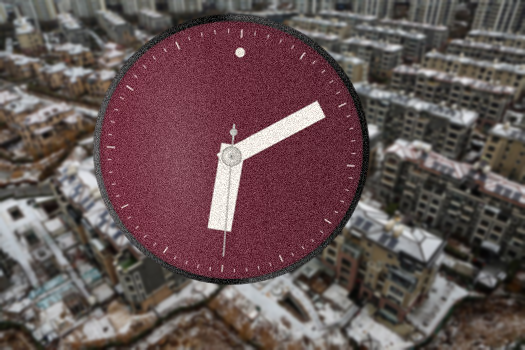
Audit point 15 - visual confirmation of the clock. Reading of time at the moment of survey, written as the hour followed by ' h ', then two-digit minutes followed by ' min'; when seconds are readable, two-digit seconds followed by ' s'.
6 h 09 min 30 s
